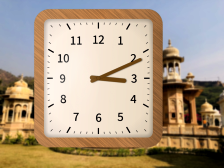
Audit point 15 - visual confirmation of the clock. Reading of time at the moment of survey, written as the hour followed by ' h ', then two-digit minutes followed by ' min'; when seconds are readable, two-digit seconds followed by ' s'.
3 h 11 min
